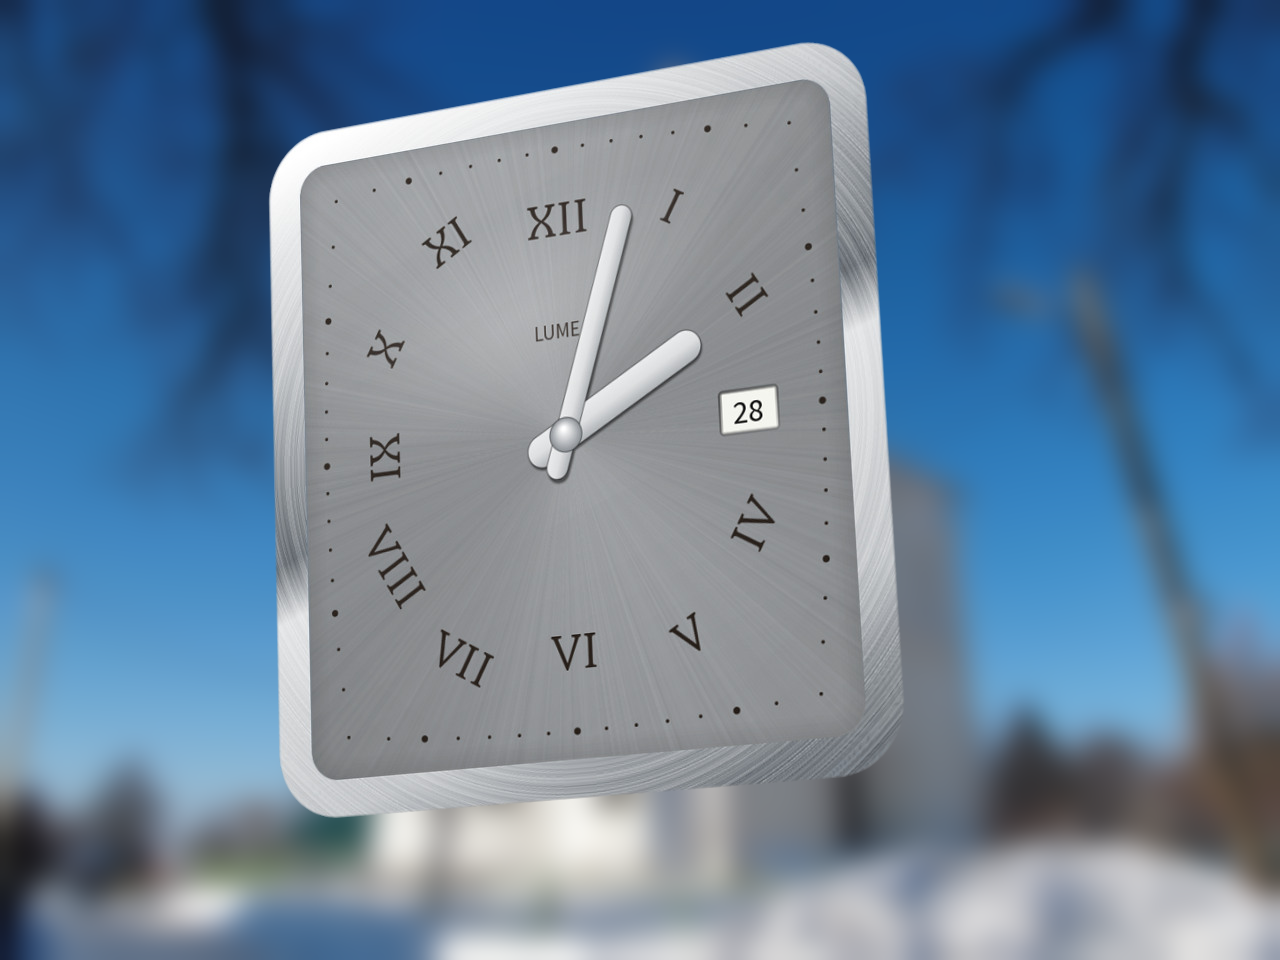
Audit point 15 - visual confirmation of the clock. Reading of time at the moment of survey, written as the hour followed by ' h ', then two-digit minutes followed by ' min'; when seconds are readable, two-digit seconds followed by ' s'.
2 h 03 min
